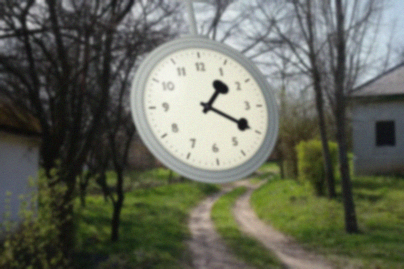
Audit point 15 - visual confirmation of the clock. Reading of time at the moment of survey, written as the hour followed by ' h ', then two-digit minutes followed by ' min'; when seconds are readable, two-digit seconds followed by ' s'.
1 h 20 min
